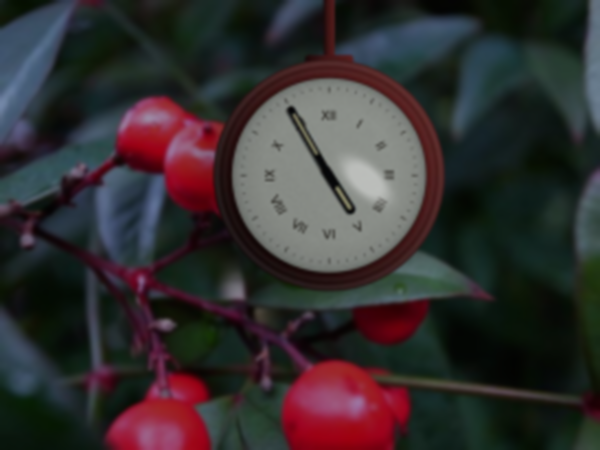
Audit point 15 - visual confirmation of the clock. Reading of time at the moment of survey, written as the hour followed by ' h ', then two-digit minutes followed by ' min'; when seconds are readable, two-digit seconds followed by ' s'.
4 h 55 min
